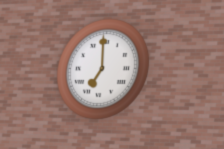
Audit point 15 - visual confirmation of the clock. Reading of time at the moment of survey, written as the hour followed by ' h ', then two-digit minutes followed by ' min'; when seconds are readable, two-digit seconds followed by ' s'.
6 h 59 min
